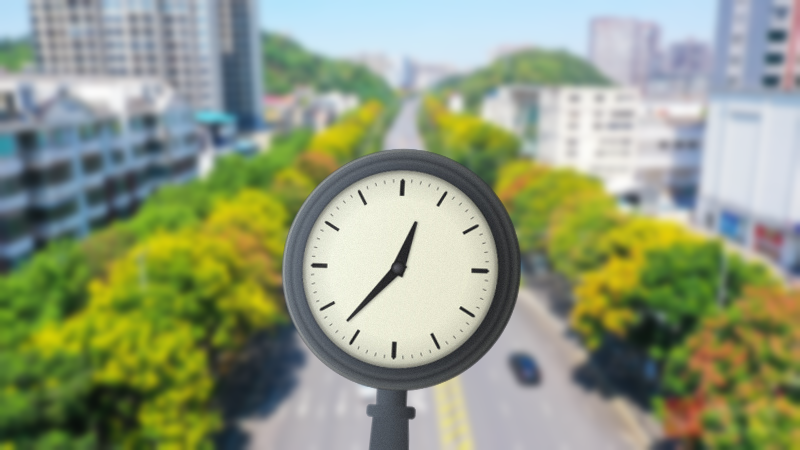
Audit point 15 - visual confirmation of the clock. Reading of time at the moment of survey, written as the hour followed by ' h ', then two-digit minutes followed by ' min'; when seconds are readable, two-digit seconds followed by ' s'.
12 h 37 min
